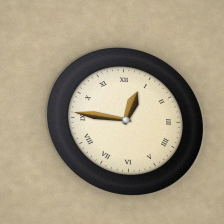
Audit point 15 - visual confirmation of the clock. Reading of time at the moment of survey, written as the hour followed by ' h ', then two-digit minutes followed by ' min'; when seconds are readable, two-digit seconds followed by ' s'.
12 h 46 min
